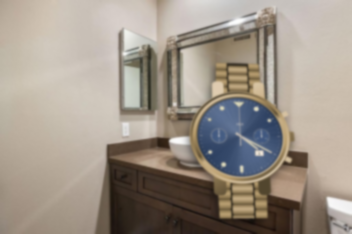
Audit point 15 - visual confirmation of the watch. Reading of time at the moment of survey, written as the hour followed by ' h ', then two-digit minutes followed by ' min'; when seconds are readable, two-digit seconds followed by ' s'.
4 h 20 min
